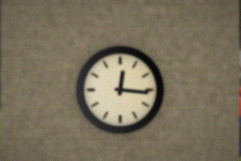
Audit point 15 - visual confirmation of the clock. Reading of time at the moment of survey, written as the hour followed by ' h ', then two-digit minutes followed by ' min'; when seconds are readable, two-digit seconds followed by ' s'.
12 h 16 min
